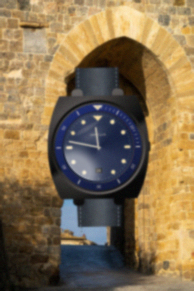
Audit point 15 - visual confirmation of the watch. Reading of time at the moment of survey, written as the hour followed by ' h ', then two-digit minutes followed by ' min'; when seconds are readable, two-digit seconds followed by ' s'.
11 h 47 min
